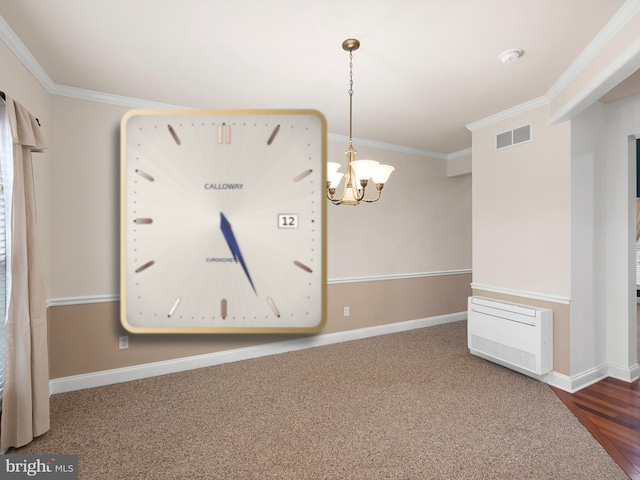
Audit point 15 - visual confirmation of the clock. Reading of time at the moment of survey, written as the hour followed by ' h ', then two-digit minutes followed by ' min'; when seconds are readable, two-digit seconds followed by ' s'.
5 h 26 min
